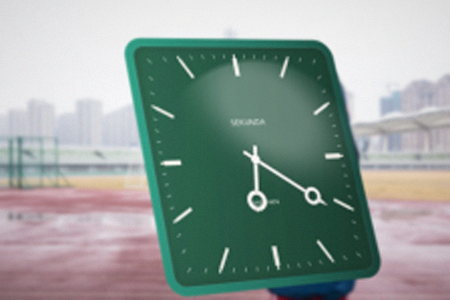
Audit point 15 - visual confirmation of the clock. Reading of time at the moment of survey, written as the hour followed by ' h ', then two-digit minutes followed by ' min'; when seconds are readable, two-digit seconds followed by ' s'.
6 h 21 min
